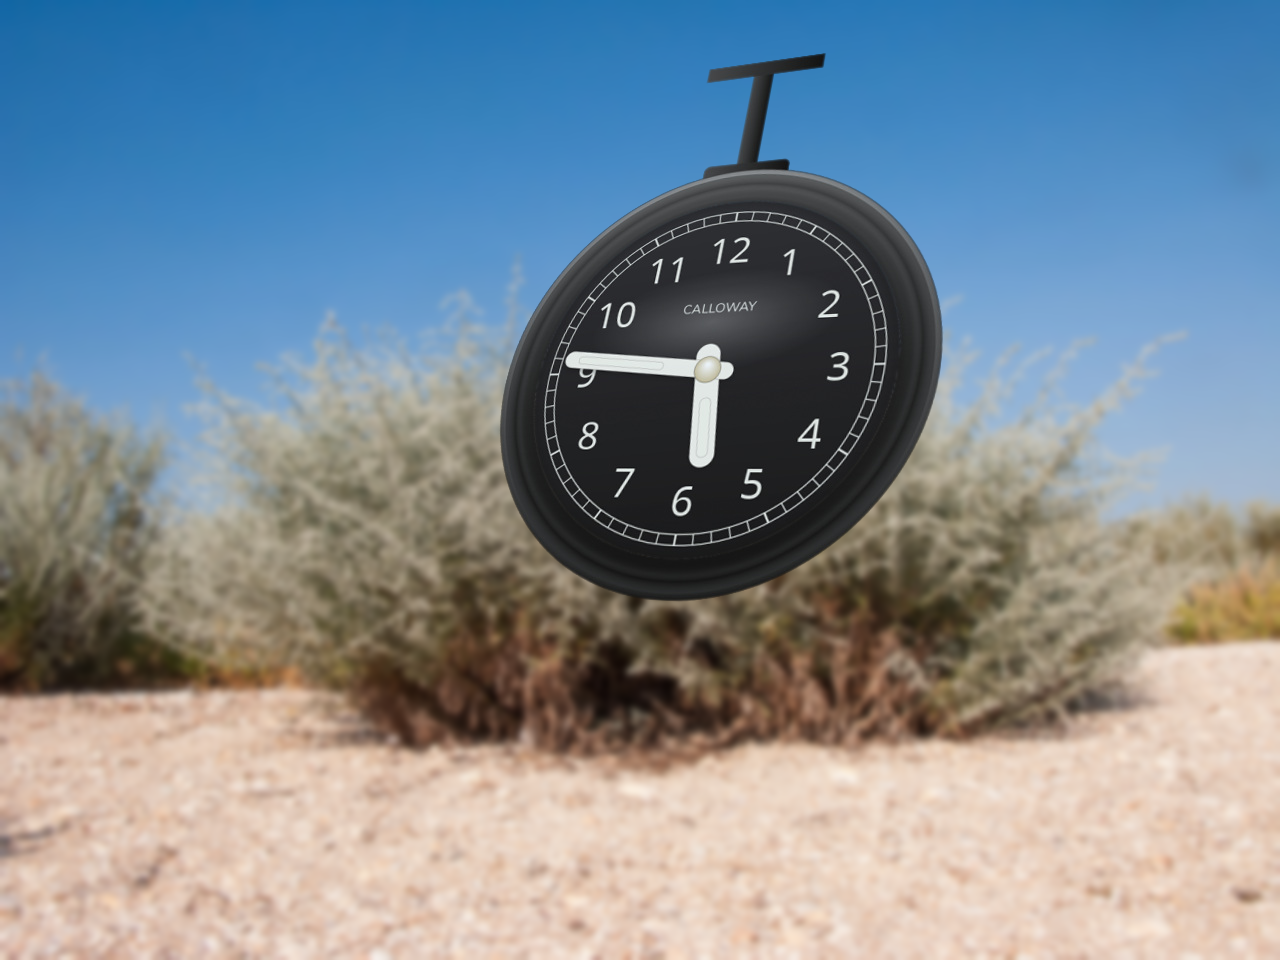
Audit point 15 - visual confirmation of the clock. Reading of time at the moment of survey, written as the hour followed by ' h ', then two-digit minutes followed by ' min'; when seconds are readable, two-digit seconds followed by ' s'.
5 h 46 min
